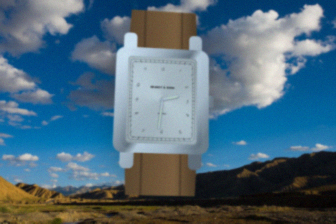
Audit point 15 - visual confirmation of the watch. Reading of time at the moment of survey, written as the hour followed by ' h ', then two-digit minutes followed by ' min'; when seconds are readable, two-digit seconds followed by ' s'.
2 h 31 min
